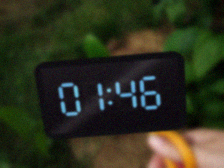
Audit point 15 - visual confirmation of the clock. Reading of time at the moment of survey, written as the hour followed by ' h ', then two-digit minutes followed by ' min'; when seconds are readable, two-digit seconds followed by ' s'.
1 h 46 min
